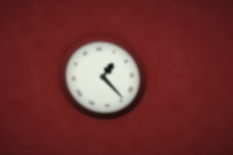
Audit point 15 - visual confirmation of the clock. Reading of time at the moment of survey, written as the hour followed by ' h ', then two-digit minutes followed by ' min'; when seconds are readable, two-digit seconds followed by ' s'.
1 h 24 min
